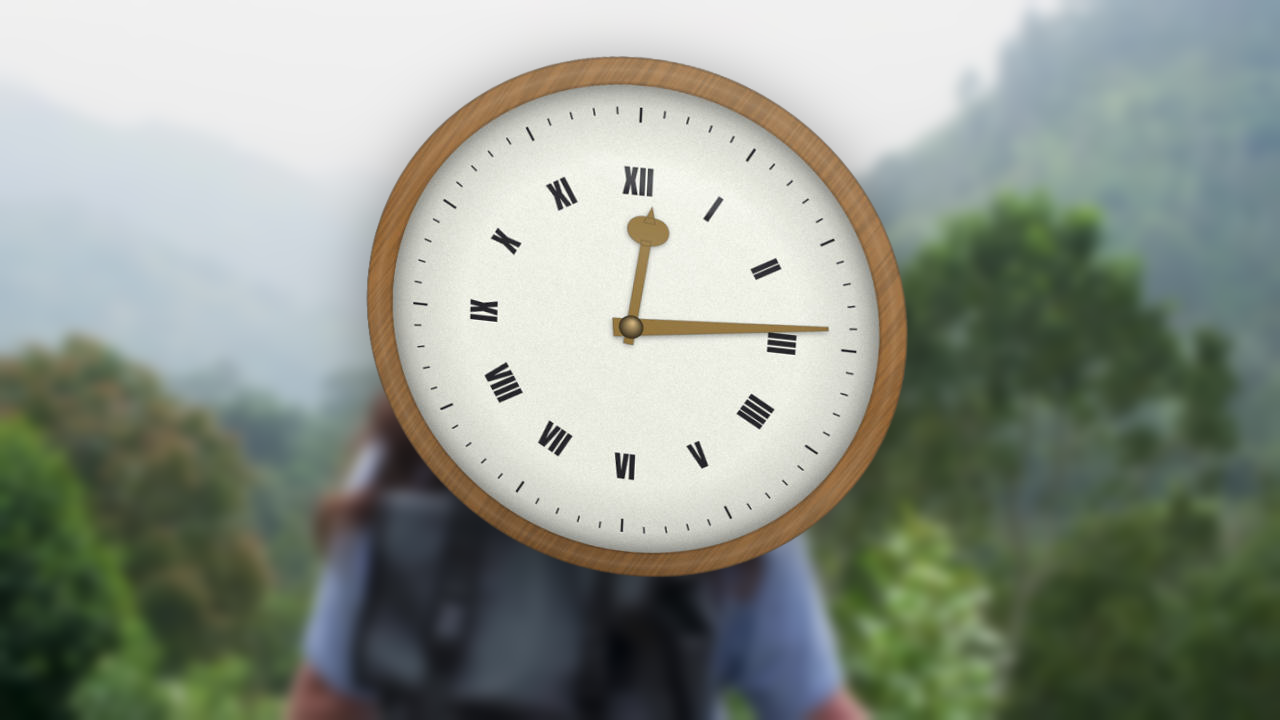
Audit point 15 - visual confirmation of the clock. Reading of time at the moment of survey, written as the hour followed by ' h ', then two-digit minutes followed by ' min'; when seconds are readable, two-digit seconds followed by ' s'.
12 h 14 min
